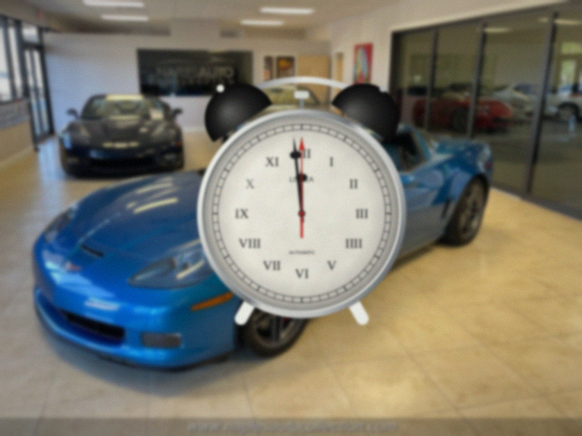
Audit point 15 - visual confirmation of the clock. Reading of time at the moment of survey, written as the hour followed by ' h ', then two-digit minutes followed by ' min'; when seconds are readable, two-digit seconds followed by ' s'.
11 h 59 min 00 s
